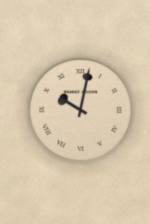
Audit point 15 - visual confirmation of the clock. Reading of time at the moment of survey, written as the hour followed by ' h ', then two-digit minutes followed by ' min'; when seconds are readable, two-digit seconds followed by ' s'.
10 h 02 min
